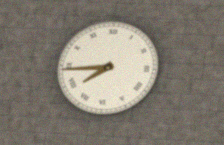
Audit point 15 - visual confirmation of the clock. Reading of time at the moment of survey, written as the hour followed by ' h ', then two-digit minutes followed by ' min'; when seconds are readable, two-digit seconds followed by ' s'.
7 h 44 min
